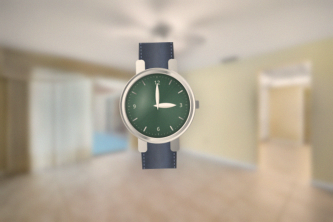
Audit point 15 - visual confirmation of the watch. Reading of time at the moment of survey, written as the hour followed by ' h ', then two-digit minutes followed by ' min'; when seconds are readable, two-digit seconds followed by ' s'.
3 h 00 min
